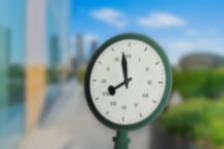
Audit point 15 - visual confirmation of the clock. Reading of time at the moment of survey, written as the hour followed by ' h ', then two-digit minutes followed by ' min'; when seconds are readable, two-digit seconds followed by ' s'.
7 h 58 min
